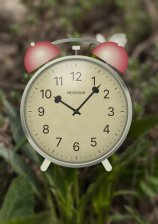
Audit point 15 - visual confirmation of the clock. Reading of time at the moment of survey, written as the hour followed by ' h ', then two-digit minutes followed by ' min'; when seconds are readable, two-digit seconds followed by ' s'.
10 h 07 min
